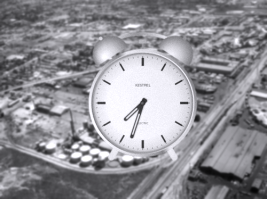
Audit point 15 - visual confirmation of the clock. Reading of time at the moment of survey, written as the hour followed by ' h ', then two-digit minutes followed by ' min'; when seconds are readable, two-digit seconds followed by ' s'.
7 h 33 min
